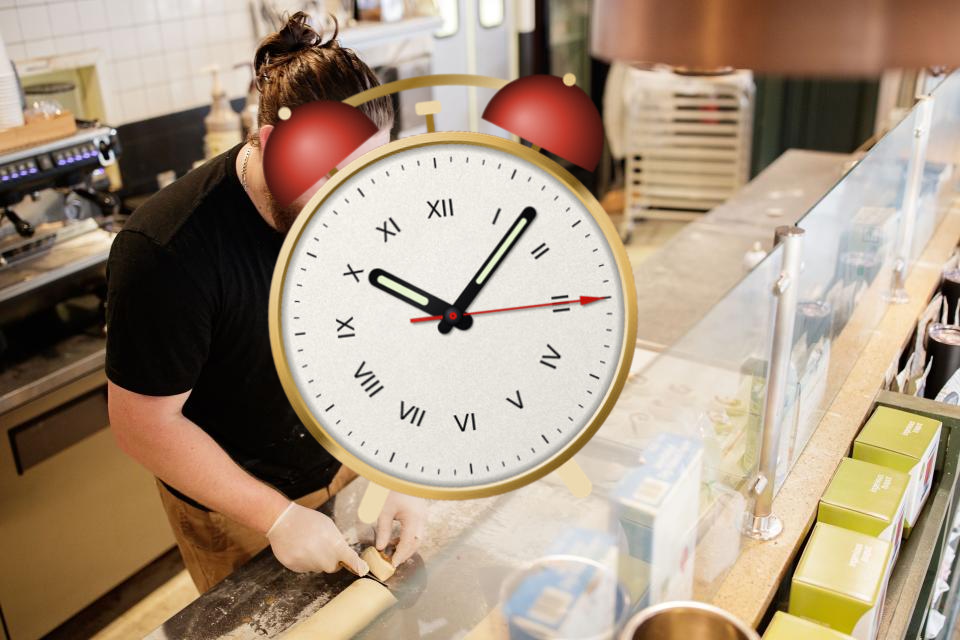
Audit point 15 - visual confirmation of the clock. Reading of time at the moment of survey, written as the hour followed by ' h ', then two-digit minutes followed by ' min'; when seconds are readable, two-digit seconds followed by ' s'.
10 h 07 min 15 s
